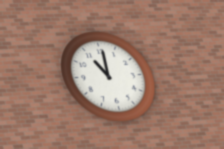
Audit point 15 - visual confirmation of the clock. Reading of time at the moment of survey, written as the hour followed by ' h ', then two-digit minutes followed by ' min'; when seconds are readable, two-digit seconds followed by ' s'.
11 h 01 min
